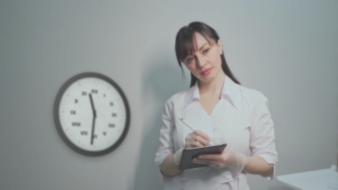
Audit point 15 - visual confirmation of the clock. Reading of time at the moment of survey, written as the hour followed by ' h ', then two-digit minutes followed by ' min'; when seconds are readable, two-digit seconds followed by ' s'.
11 h 31 min
